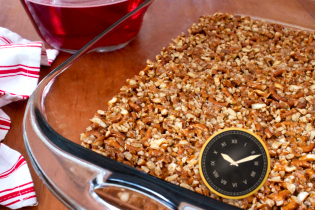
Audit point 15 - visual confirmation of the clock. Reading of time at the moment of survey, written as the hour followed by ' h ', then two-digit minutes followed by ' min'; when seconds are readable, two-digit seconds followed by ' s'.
10 h 12 min
